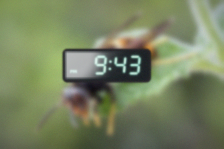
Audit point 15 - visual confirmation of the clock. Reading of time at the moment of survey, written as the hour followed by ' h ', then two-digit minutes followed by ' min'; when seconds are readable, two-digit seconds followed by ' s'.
9 h 43 min
